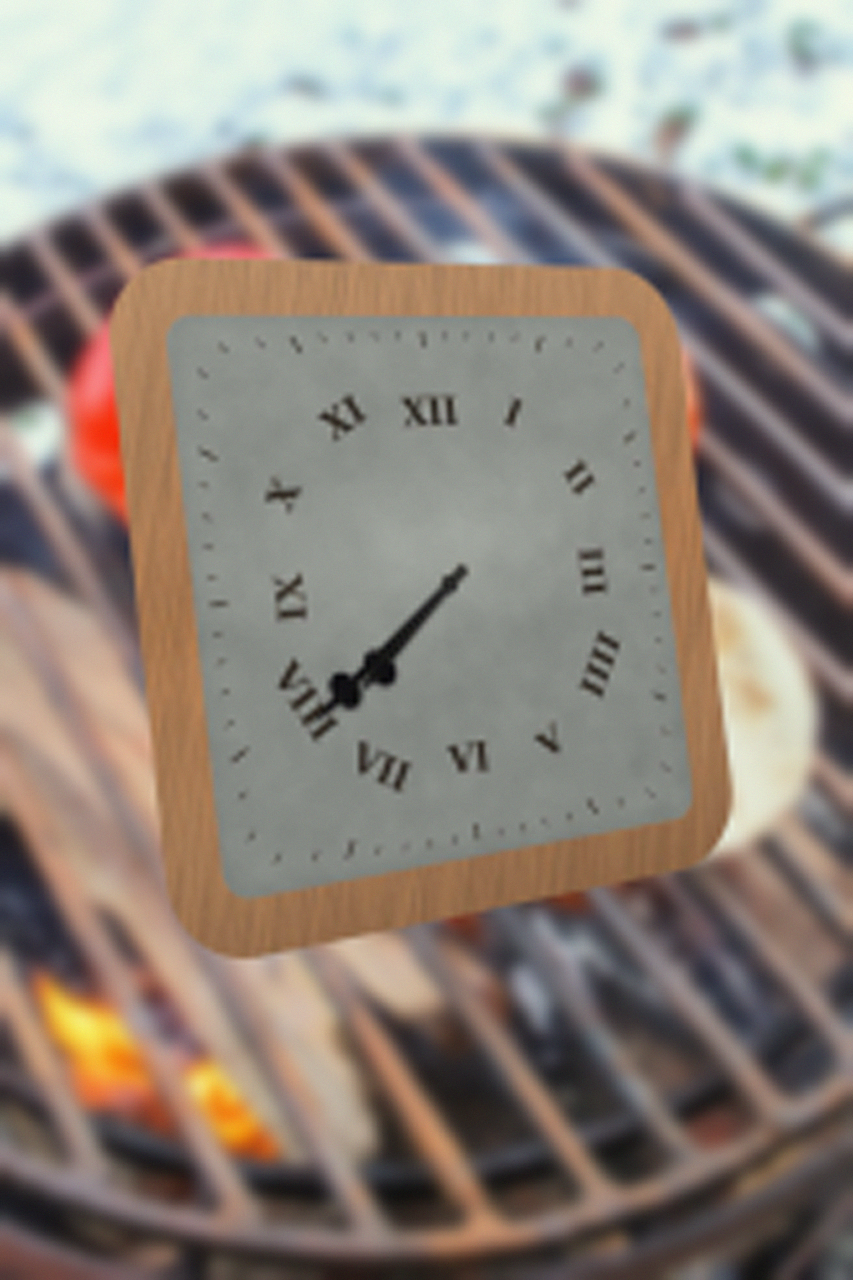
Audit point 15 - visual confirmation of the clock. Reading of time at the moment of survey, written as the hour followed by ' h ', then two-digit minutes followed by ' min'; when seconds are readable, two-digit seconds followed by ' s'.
7 h 39 min
